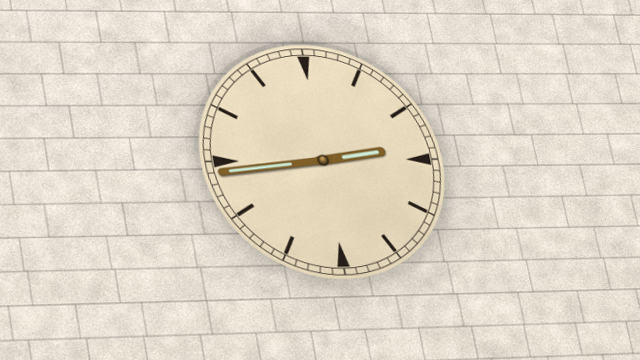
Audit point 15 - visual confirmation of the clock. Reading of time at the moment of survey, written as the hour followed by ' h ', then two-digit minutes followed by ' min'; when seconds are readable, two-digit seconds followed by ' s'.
2 h 44 min
